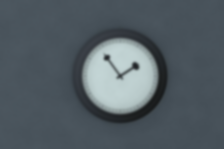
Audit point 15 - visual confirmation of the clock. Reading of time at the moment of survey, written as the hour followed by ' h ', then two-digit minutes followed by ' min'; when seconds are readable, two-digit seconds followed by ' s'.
1 h 54 min
